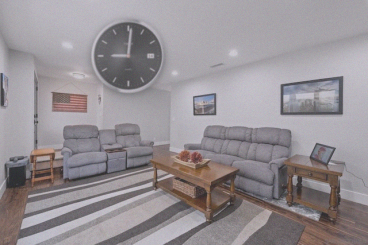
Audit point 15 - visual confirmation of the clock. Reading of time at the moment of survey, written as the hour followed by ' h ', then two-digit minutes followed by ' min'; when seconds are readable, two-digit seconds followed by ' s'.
9 h 01 min
